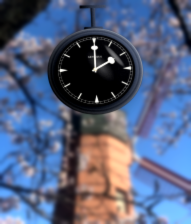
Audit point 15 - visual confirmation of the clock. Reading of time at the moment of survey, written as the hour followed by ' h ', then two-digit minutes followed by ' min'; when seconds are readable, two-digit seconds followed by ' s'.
2 h 00 min
